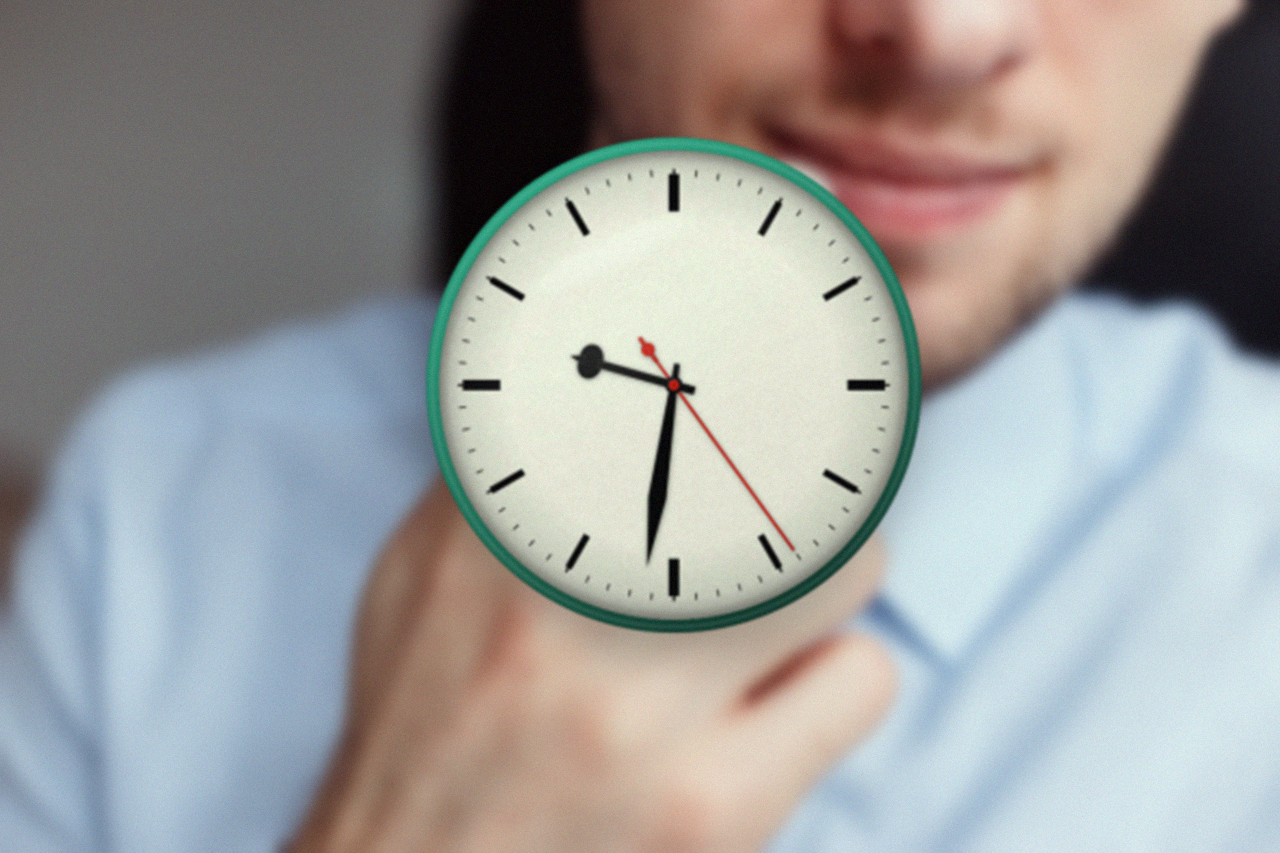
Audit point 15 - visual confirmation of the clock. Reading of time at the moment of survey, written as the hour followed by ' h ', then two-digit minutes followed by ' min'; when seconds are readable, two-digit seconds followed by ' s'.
9 h 31 min 24 s
